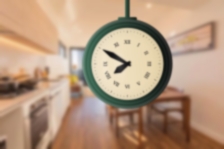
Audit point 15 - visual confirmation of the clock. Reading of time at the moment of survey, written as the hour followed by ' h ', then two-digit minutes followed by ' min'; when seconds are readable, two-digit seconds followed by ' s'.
7 h 50 min
